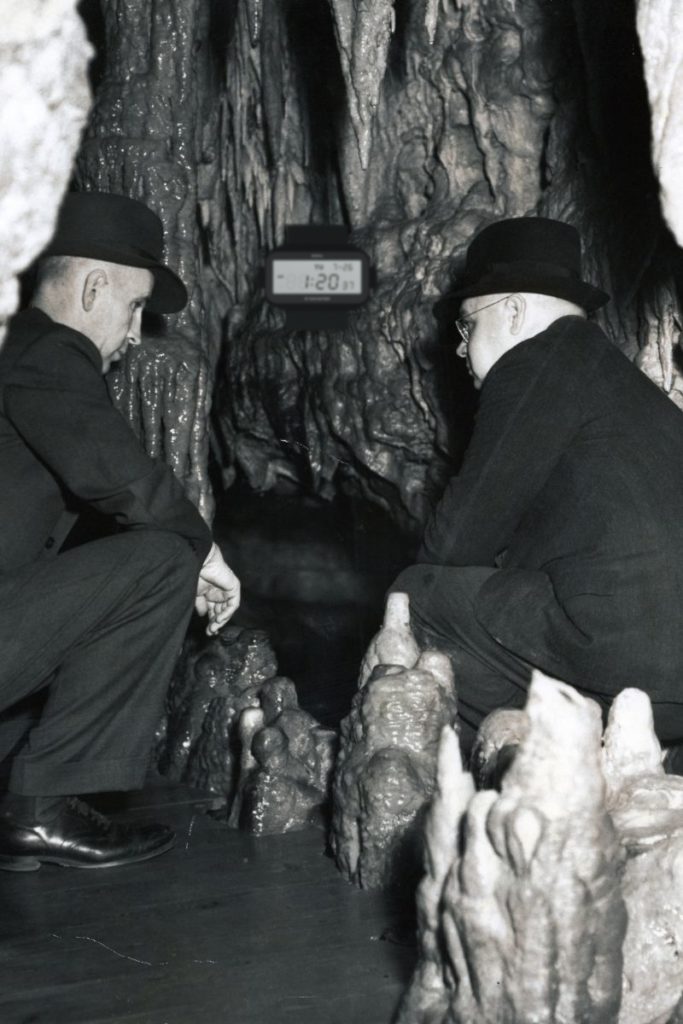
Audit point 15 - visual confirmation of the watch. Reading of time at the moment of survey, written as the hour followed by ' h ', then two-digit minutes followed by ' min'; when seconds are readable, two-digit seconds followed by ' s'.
1 h 20 min
